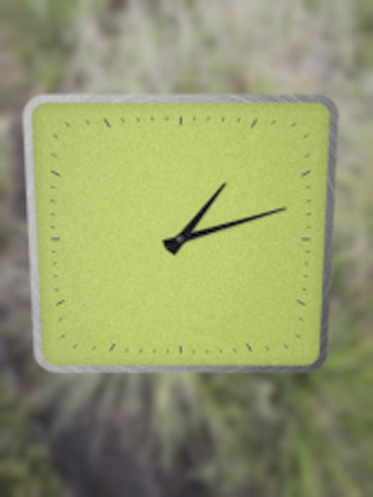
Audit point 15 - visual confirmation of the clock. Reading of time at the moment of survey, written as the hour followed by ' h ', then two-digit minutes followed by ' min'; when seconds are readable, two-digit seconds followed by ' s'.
1 h 12 min
